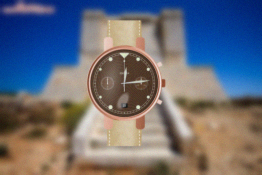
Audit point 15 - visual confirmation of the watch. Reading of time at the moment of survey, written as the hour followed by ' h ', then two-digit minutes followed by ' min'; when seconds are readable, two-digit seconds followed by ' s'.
12 h 14 min
